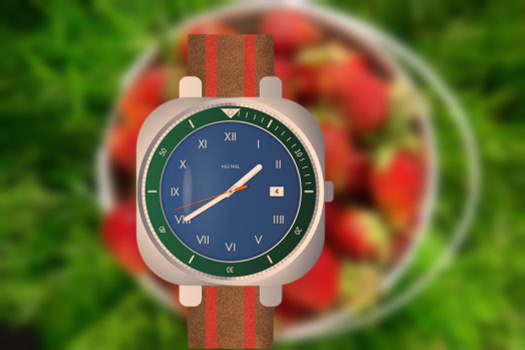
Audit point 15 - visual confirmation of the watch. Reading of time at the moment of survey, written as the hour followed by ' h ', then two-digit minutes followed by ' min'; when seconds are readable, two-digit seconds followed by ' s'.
1 h 39 min 42 s
